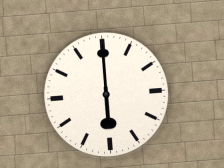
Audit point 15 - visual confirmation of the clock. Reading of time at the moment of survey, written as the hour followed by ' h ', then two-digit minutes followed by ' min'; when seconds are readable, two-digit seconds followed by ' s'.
6 h 00 min
